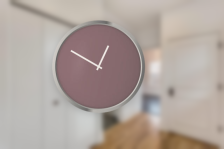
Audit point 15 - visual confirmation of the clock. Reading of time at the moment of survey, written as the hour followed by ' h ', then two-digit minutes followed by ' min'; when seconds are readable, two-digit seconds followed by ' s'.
12 h 50 min
